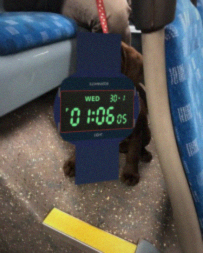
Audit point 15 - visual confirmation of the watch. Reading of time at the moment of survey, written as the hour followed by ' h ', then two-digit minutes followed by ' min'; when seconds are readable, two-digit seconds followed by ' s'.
1 h 06 min 05 s
